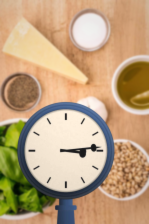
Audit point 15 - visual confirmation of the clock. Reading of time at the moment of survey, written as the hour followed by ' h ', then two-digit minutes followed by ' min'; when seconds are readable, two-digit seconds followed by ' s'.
3 h 14 min
